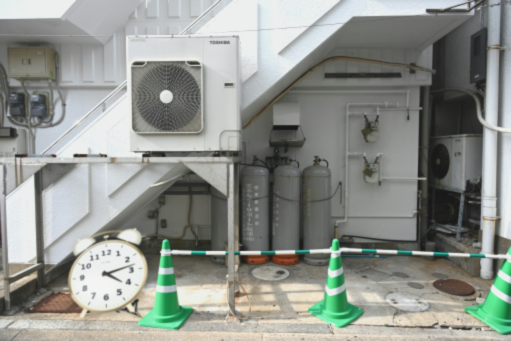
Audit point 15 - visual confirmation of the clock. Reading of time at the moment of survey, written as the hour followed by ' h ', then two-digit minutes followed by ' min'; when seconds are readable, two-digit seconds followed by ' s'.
4 h 13 min
